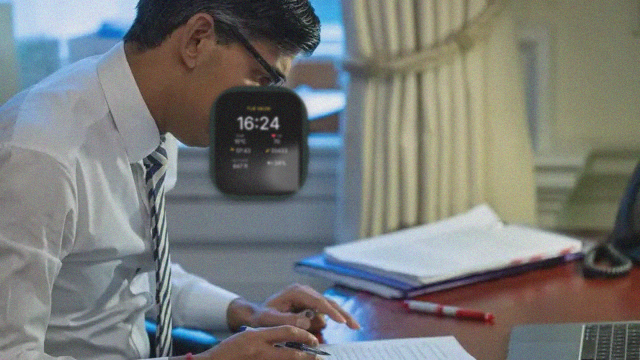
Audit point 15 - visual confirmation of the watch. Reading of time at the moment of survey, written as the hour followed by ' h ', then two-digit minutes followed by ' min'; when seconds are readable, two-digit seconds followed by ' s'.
16 h 24 min
